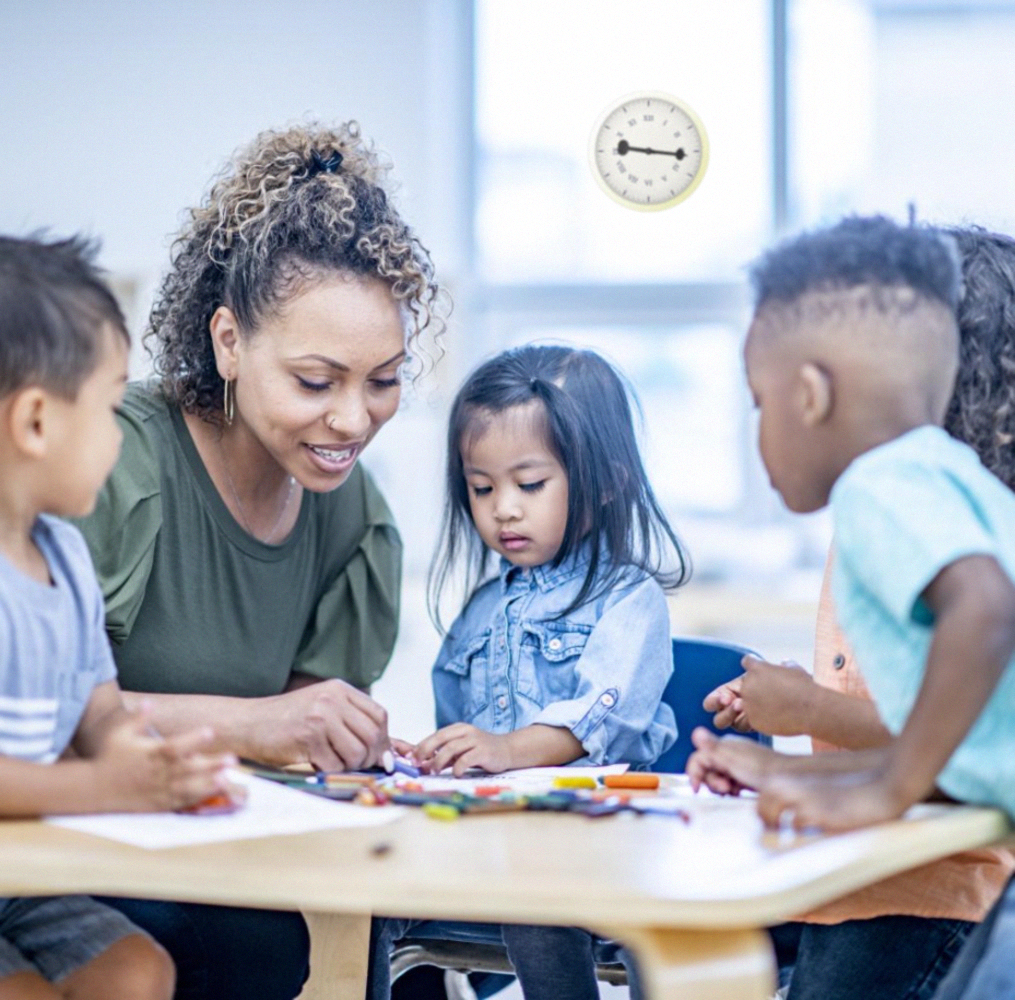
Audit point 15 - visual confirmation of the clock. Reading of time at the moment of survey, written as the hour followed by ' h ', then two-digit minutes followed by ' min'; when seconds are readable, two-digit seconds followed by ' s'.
9 h 16 min
